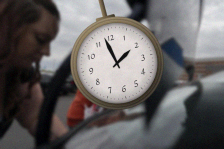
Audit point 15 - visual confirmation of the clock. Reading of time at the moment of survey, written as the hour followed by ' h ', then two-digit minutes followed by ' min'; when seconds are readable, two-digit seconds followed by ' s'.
1 h 58 min
